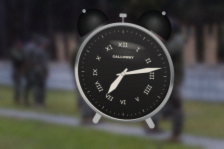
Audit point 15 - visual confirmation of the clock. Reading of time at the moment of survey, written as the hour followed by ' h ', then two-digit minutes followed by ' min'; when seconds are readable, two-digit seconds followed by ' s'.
7 h 13 min
